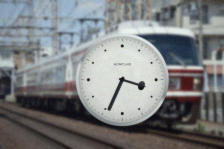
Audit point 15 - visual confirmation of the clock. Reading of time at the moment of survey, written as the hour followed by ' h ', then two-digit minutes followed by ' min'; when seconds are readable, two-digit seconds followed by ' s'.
3 h 34 min
